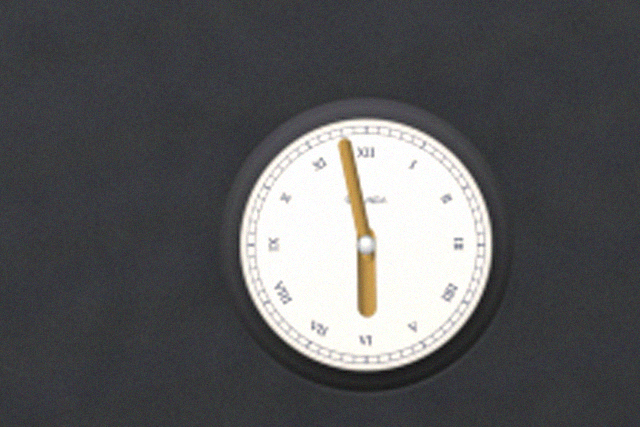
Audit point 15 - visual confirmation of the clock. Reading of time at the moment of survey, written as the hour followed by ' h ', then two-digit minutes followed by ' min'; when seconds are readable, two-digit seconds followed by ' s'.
5 h 58 min
